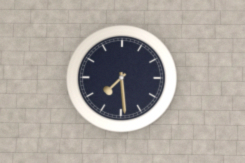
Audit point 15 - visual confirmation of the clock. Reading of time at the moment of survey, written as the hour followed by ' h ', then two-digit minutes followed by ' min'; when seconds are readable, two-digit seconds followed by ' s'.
7 h 29 min
